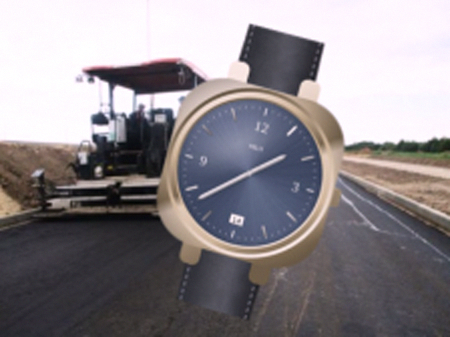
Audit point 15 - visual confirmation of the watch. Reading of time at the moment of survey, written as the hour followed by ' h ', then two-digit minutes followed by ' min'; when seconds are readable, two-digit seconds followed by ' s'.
1 h 38 min
